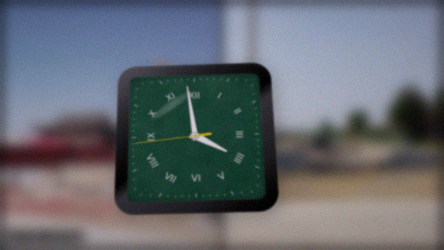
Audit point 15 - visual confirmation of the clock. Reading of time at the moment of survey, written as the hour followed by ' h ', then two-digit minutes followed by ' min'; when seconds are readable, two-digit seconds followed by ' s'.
3 h 58 min 44 s
